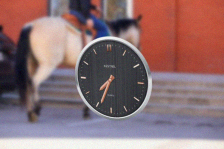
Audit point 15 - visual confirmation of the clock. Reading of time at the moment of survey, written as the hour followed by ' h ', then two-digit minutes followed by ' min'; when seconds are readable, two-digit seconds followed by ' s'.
7 h 34 min
